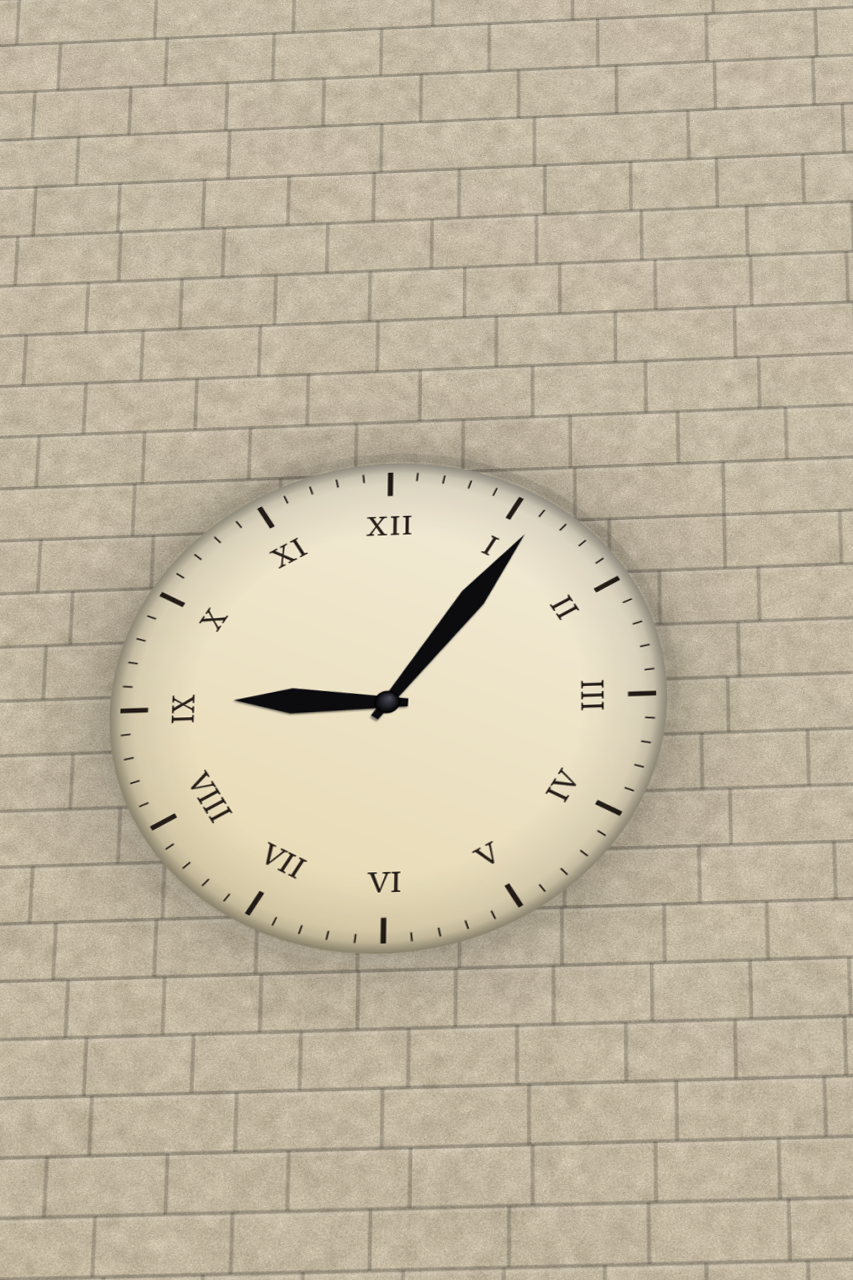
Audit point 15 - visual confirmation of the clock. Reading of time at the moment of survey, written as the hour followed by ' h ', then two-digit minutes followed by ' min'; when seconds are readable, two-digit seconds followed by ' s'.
9 h 06 min
